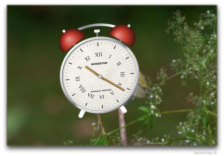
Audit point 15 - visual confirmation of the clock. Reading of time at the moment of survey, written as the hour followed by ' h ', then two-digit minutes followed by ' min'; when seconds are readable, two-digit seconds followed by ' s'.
10 h 21 min
